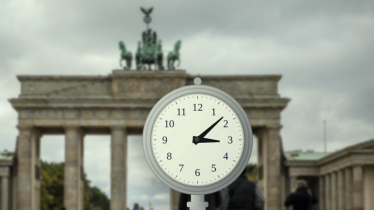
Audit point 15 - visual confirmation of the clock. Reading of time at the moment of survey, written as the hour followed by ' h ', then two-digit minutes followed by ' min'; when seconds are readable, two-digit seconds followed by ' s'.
3 h 08 min
